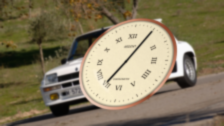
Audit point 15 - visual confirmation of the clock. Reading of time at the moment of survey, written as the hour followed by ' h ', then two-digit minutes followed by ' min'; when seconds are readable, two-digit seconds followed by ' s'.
7 h 05 min
